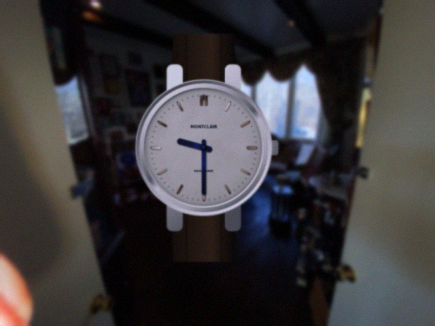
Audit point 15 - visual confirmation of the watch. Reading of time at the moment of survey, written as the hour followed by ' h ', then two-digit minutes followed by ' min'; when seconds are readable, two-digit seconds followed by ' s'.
9 h 30 min
